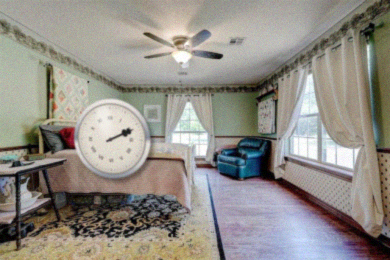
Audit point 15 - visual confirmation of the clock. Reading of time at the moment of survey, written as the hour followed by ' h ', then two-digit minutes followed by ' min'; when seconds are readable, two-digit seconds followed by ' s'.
2 h 11 min
